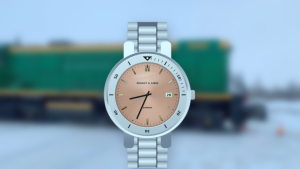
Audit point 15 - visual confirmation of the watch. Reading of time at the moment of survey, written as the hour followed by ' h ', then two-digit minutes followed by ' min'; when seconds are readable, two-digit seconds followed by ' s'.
8 h 34 min
